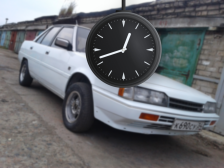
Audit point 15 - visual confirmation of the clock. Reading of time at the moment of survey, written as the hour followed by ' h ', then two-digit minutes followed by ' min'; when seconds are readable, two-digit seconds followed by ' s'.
12 h 42 min
